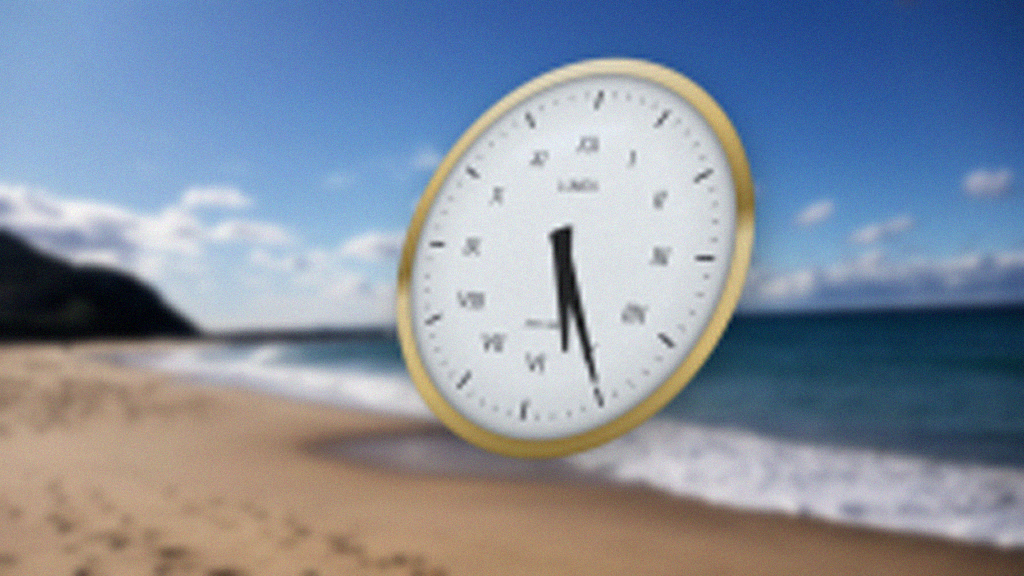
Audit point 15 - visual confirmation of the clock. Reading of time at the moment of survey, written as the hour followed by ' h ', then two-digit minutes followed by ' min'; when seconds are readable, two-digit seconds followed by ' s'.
5 h 25 min
